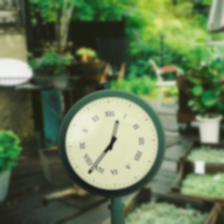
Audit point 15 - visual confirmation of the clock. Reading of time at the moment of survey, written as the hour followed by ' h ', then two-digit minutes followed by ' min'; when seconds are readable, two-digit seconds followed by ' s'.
12 h 37 min
